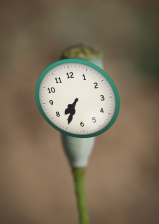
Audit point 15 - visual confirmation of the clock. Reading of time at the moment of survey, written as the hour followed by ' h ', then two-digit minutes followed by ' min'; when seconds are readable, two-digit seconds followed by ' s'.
7 h 35 min
